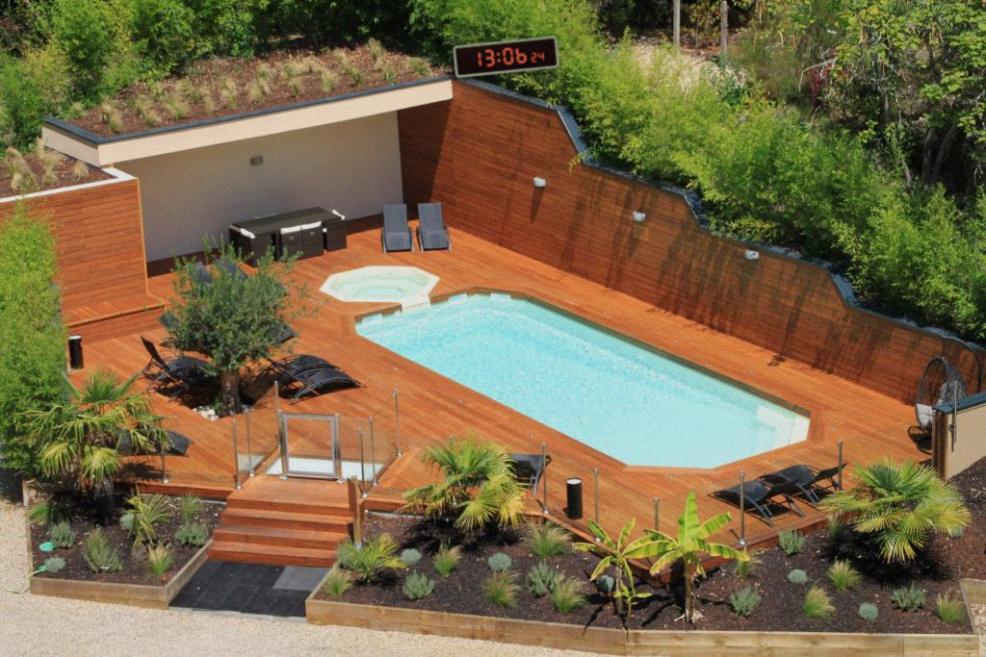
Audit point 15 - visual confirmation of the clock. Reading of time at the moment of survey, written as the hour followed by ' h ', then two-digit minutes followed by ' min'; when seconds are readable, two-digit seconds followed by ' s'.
13 h 06 min 24 s
